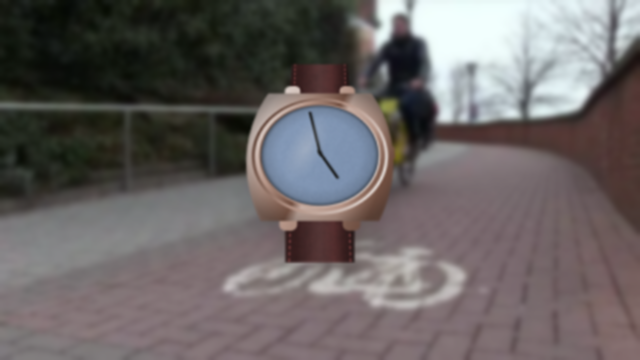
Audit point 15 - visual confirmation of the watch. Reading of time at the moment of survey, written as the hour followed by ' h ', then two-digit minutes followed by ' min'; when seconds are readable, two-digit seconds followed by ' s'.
4 h 58 min
